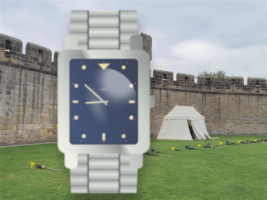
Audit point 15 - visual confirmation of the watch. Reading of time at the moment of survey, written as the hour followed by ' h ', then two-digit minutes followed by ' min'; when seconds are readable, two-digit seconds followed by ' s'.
8 h 52 min
